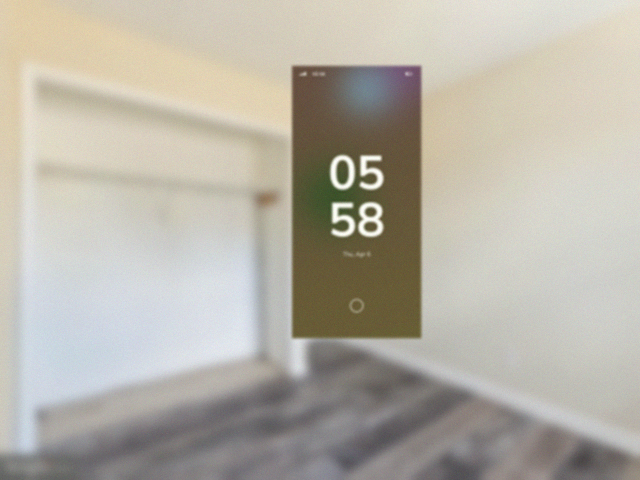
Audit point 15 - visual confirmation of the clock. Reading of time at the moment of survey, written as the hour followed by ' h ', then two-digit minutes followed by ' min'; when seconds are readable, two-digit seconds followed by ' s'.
5 h 58 min
